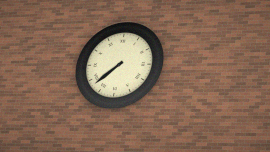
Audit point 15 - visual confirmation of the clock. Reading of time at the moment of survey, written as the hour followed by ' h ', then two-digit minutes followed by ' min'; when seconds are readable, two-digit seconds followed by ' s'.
7 h 38 min
